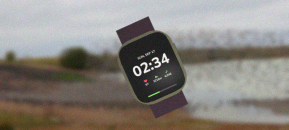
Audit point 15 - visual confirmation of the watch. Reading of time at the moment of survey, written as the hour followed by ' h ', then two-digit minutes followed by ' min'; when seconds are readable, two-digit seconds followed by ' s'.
2 h 34 min
